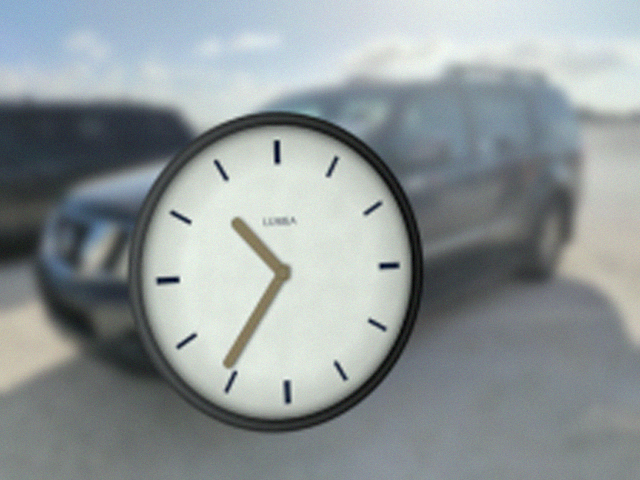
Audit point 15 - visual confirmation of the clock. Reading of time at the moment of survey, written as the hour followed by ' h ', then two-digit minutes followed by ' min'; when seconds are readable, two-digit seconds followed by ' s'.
10 h 36 min
